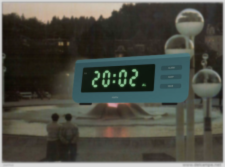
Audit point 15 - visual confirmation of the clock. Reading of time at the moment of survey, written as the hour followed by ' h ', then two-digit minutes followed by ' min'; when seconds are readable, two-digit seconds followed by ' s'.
20 h 02 min
